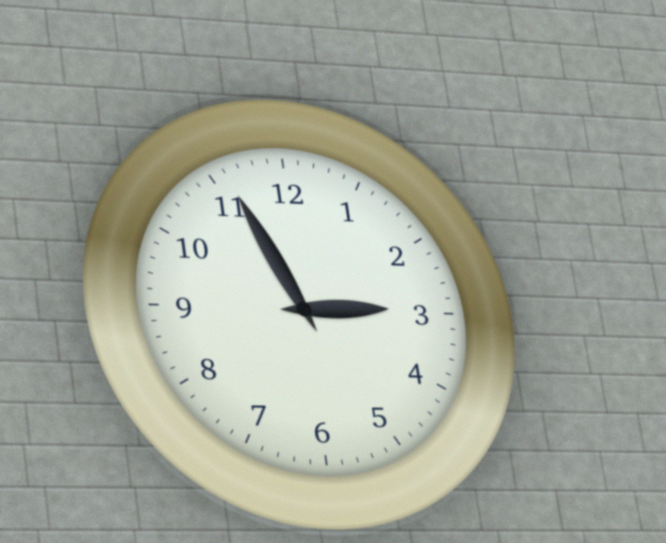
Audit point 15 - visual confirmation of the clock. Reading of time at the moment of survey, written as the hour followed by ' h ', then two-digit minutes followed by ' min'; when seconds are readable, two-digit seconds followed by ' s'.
2 h 56 min
